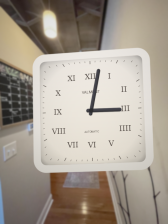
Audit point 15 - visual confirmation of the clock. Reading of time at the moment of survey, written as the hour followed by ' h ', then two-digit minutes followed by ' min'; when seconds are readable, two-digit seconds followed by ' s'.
3 h 02 min
